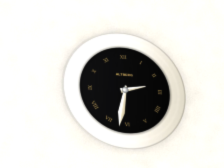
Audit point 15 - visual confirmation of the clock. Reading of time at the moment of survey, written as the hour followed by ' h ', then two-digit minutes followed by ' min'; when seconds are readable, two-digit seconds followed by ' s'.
2 h 32 min
